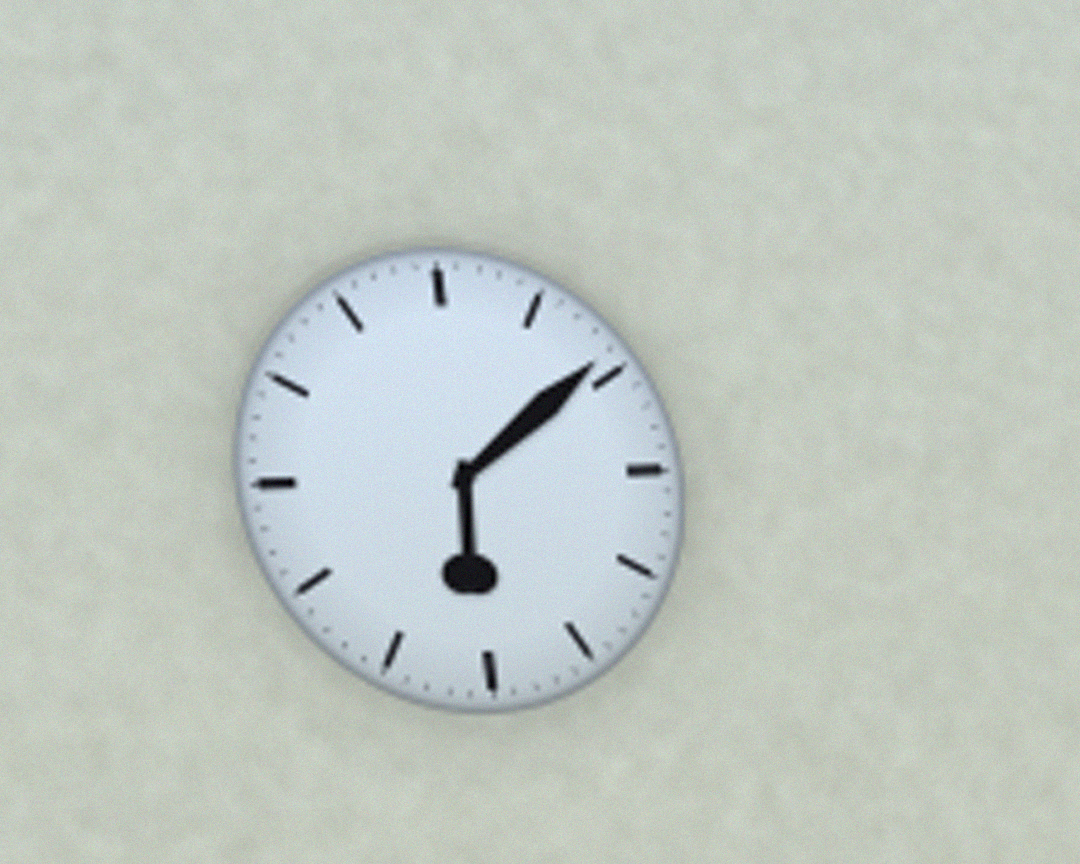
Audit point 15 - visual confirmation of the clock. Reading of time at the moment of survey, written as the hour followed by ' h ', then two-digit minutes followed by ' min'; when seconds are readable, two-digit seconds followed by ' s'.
6 h 09 min
